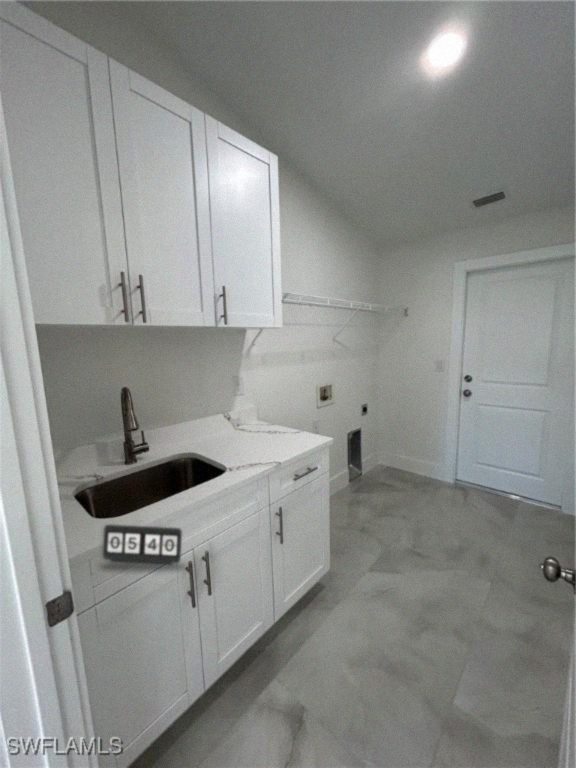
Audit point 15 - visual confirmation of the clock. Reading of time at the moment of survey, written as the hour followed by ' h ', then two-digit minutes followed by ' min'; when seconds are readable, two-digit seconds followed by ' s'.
5 h 40 min
